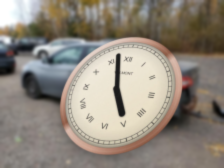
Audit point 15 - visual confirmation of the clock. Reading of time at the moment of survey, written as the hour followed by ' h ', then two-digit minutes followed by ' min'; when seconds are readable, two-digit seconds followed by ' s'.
4 h 57 min
